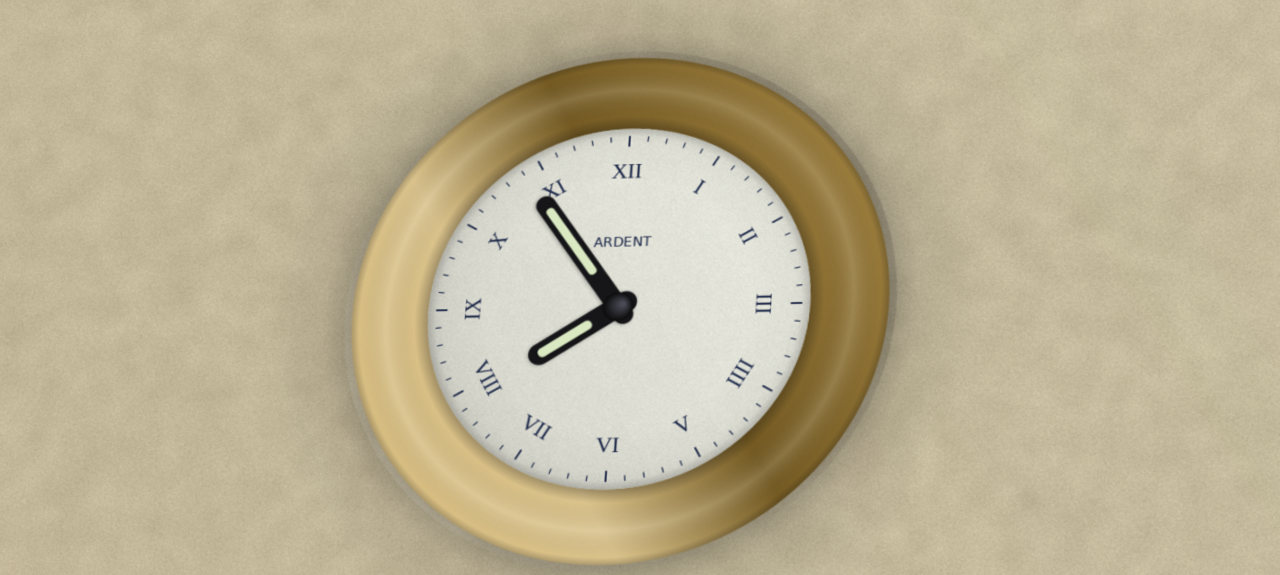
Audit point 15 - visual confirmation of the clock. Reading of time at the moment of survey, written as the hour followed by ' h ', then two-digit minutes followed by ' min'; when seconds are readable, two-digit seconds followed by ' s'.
7 h 54 min
